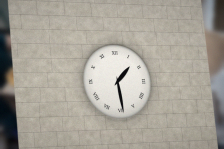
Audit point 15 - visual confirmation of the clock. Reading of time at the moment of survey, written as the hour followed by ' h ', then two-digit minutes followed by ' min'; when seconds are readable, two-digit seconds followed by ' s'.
1 h 29 min
